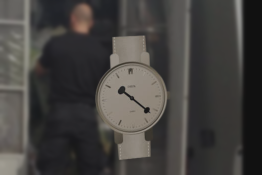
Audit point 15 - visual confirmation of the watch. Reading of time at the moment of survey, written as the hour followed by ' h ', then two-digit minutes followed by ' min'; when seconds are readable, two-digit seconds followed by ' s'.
10 h 22 min
